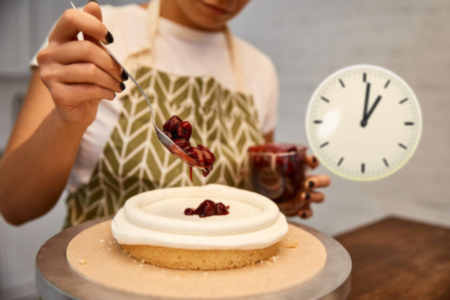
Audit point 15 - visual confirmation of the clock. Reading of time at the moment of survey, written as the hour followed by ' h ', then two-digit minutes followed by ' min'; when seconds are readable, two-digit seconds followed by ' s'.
1 h 01 min
